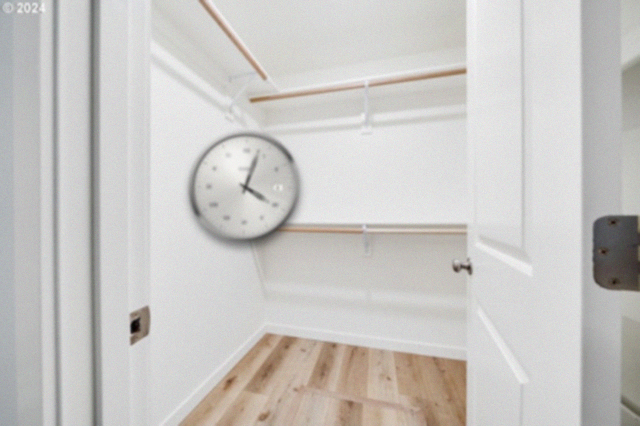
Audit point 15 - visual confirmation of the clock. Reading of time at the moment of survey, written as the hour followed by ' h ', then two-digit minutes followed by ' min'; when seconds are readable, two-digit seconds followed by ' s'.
4 h 03 min
